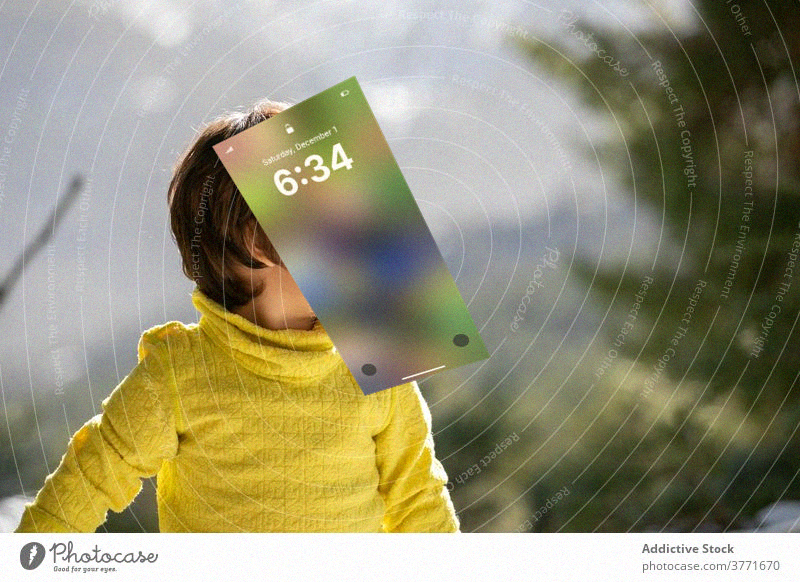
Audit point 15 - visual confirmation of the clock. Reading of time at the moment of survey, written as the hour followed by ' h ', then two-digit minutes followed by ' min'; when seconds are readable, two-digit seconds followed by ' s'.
6 h 34 min
